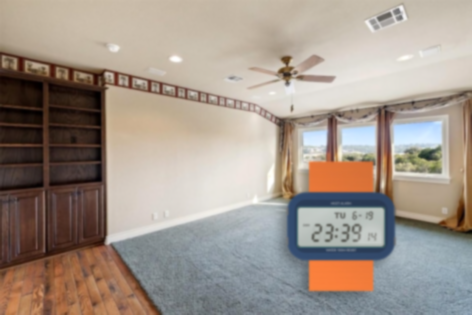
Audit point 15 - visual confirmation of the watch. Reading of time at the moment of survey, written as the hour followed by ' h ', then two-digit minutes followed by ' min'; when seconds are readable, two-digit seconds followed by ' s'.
23 h 39 min
